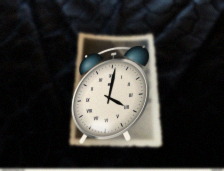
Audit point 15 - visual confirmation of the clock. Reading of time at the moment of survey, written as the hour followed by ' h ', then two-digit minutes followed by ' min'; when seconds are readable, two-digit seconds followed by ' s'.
4 h 01 min
